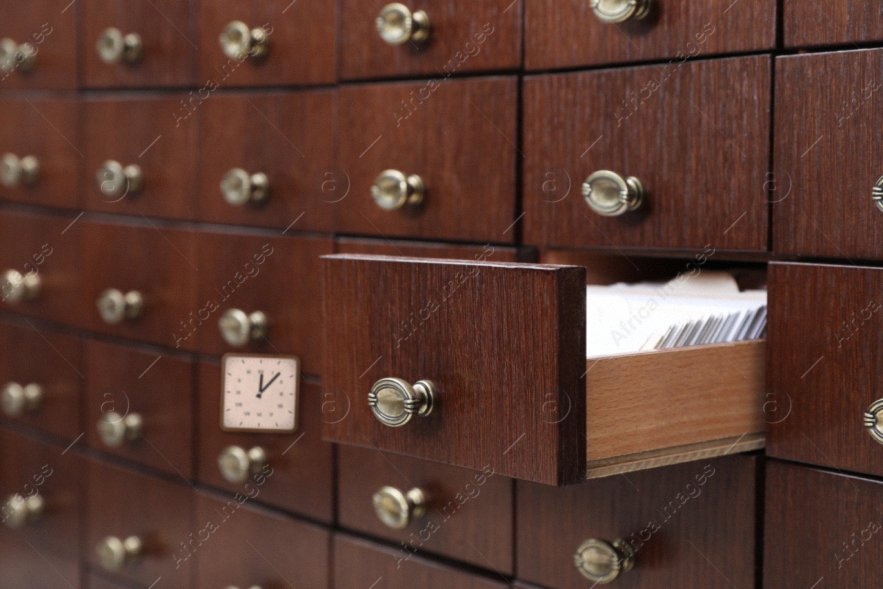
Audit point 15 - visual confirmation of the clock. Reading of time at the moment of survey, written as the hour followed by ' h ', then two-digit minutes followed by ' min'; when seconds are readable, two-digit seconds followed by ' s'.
12 h 07 min
